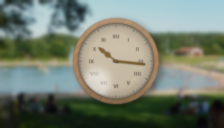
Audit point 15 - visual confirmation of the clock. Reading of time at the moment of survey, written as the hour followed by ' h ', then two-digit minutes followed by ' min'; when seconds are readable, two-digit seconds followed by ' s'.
10 h 16 min
